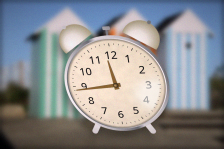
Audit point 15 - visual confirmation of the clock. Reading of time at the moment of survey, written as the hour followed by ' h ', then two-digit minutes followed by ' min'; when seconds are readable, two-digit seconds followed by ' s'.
11 h 44 min
